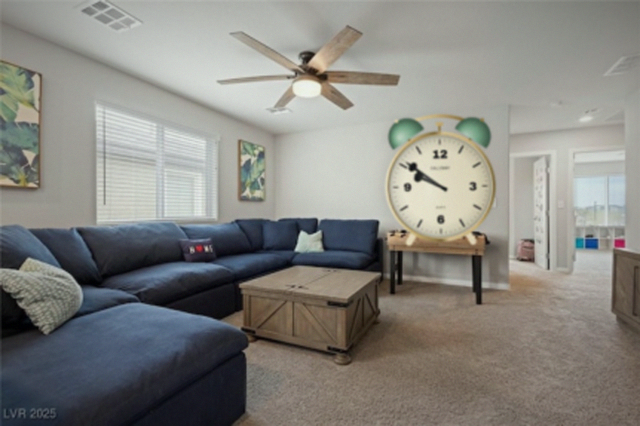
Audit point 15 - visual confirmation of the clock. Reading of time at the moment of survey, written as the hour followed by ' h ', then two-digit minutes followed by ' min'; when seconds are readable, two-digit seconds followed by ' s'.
9 h 51 min
